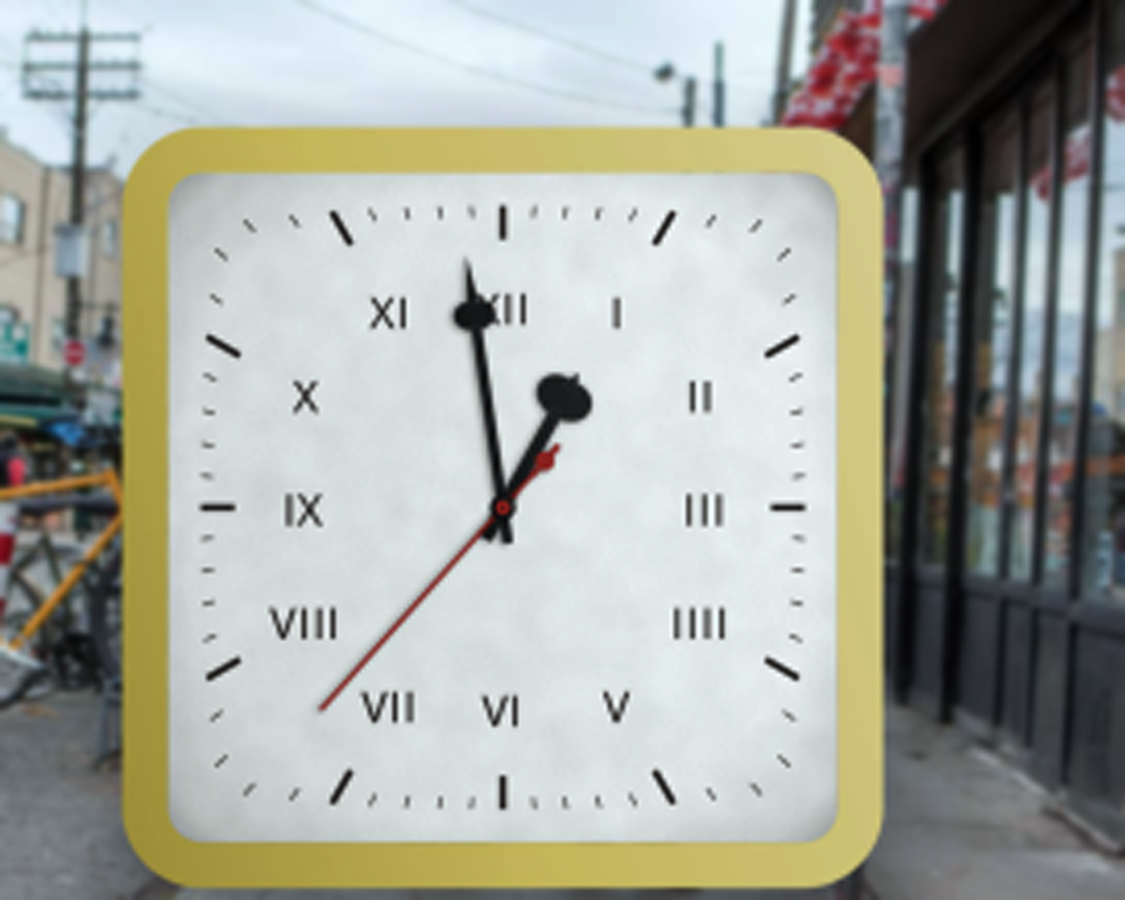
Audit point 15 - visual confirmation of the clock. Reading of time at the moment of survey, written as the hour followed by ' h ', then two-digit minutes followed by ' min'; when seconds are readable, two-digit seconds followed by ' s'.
12 h 58 min 37 s
